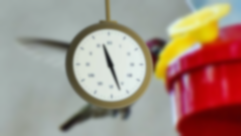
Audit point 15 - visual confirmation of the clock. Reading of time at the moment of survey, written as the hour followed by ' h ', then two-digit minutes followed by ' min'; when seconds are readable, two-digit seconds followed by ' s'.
11 h 27 min
